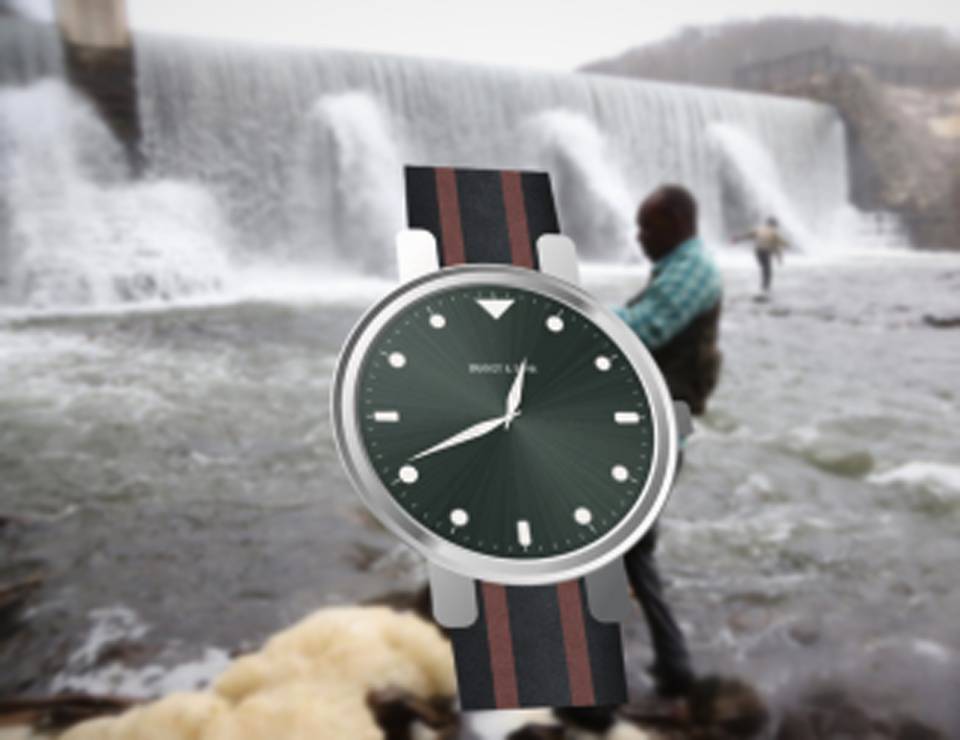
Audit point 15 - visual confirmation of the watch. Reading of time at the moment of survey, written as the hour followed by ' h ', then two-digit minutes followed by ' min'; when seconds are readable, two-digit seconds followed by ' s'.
12 h 41 min
